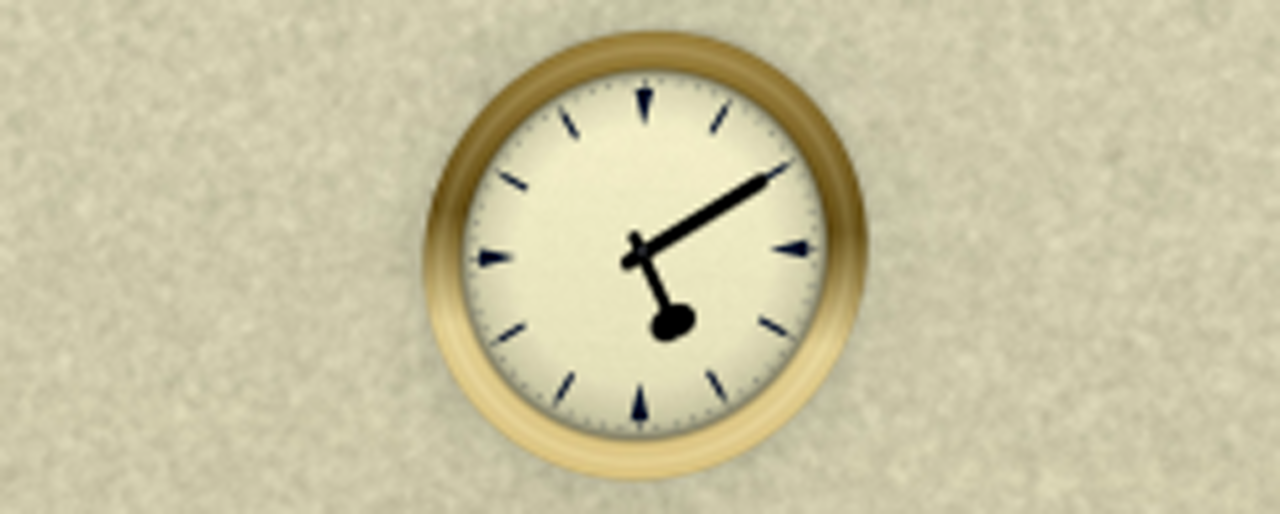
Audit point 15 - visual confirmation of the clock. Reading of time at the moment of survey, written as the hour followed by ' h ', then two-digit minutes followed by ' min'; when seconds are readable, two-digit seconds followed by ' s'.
5 h 10 min
